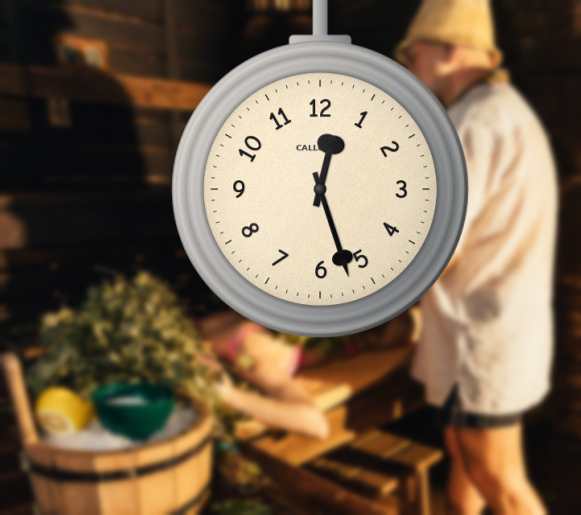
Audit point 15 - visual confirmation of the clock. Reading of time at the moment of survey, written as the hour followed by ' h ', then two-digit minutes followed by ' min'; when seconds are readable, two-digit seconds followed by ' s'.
12 h 27 min
